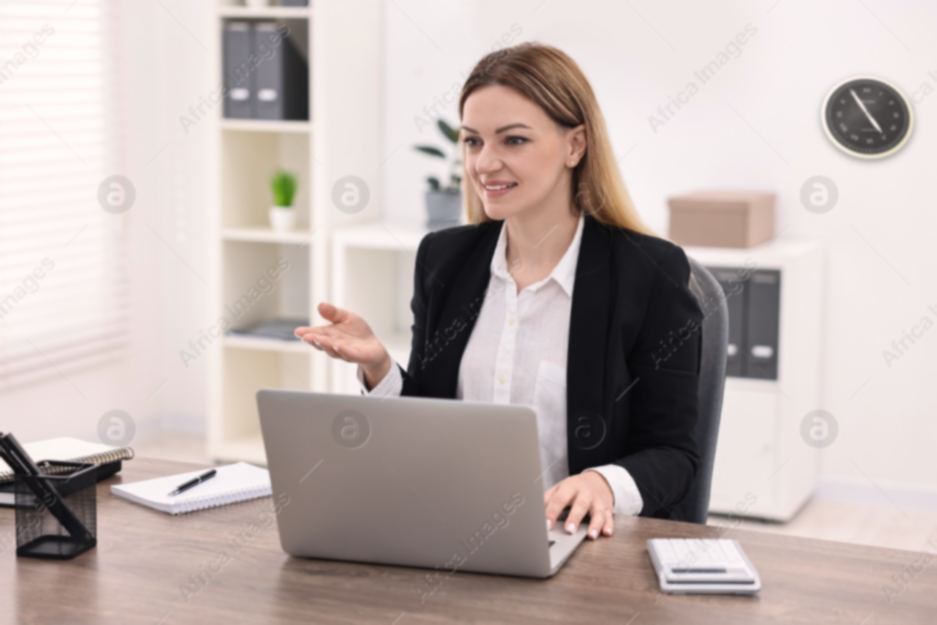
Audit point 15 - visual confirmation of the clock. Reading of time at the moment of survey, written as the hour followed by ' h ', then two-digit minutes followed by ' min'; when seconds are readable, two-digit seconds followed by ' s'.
4 h 55 min
